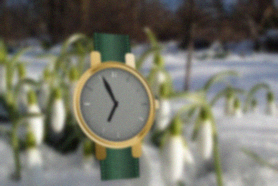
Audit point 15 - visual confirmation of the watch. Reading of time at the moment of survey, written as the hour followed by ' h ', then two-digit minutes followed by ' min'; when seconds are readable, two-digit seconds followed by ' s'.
6 h 56 min
